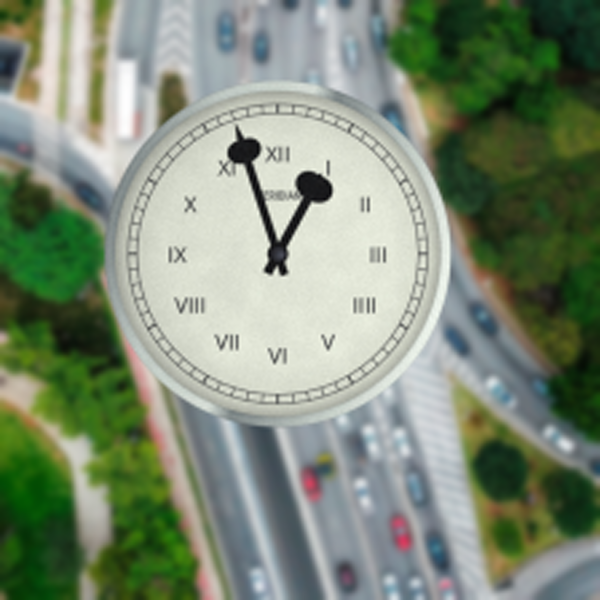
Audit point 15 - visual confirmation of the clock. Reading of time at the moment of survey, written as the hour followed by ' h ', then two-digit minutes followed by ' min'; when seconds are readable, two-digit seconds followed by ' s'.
12 h 57 min
